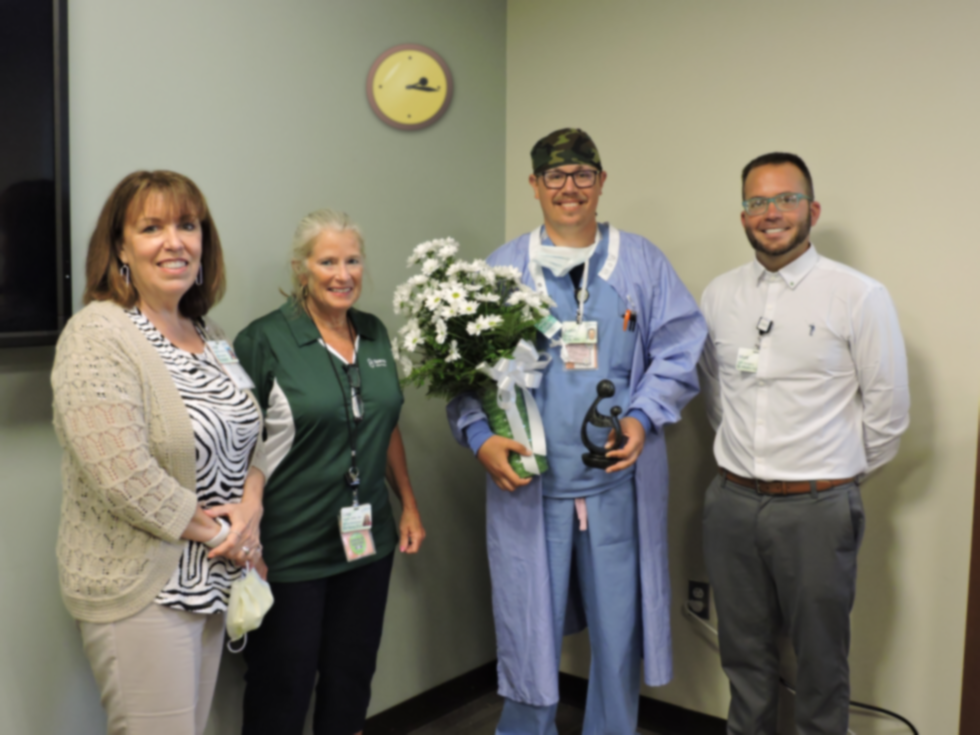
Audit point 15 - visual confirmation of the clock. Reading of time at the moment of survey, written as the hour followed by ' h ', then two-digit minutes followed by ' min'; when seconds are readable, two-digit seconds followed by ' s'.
2 h 16 min
